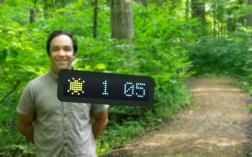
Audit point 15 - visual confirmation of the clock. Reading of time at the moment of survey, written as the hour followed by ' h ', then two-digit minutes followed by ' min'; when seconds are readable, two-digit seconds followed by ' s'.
1 h 05 min
